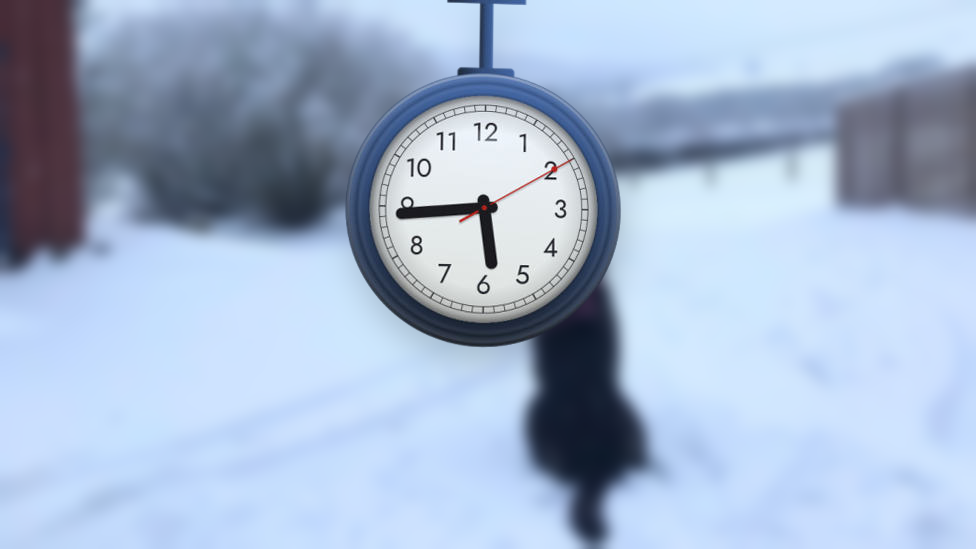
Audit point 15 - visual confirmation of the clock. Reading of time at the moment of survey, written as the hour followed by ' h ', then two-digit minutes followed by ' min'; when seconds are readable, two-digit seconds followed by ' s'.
5 h 44 min 10 s
